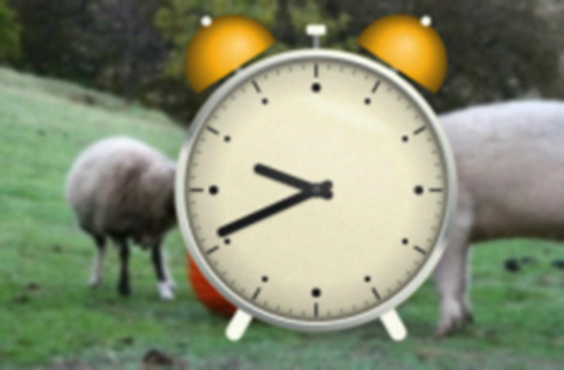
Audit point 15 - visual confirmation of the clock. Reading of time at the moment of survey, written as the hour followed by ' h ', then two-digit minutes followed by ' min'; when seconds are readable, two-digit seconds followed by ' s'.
9 h 41 min
